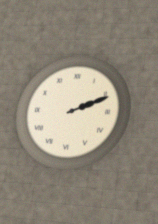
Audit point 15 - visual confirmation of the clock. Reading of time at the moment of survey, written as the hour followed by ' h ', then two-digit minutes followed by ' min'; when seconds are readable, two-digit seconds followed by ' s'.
2 h 11 min
